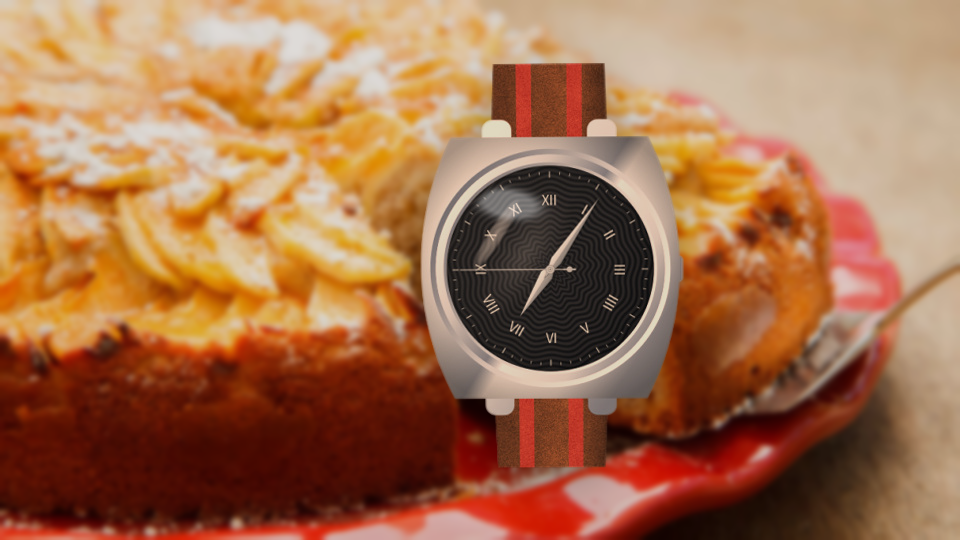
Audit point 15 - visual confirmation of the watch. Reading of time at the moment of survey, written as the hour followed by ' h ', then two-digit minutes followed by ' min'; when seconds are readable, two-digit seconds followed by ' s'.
7 h 05 min 45 s
